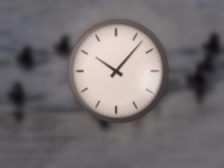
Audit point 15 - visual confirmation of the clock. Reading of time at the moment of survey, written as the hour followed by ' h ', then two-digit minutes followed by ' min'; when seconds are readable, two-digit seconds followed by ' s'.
10 h 07 min
